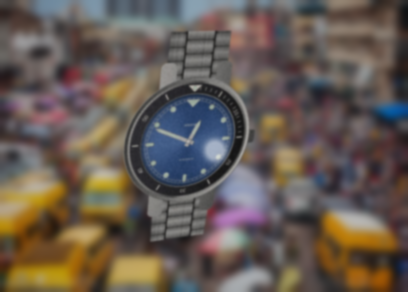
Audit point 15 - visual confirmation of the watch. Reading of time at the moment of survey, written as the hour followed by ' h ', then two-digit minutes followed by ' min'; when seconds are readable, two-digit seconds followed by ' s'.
12 h 49 min
